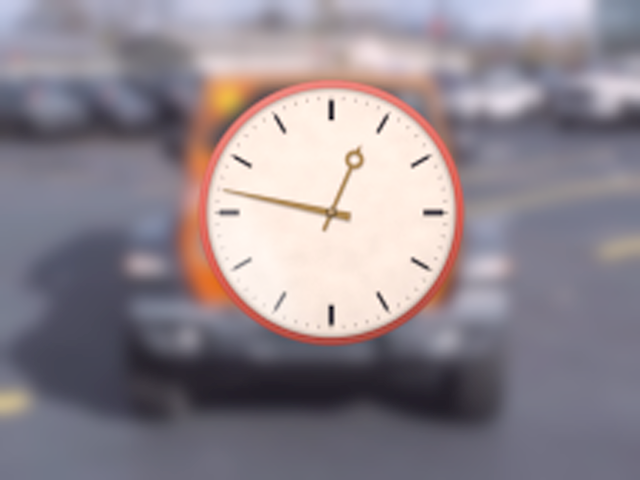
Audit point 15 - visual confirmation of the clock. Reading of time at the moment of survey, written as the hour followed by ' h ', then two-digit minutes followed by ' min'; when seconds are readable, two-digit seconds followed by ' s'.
12 h 47 min
